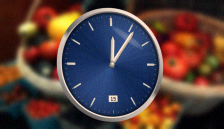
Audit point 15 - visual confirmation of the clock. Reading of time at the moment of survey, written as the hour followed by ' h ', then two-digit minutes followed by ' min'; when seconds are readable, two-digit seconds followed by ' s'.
12 h 06 min
